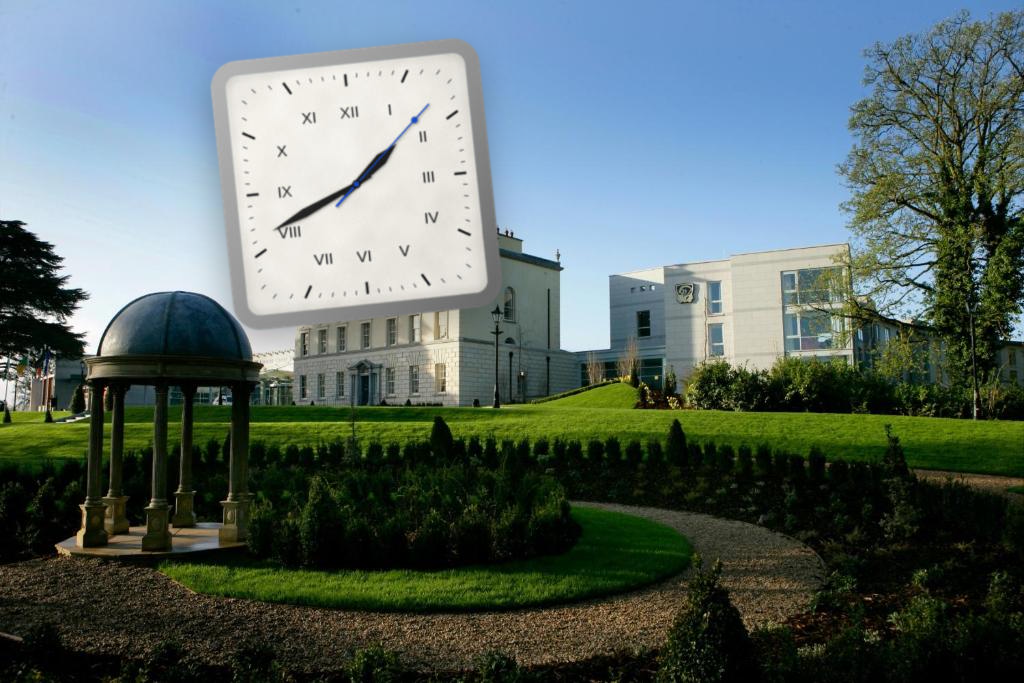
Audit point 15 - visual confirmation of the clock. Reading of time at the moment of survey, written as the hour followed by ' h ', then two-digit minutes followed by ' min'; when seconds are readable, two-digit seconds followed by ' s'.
1 h 41 min 08 s
